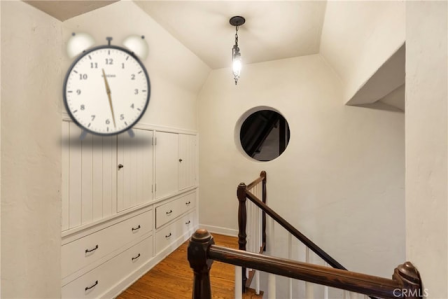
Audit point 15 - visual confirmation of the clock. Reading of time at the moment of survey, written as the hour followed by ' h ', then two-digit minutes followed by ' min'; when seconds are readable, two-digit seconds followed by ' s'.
11 h 28 min
